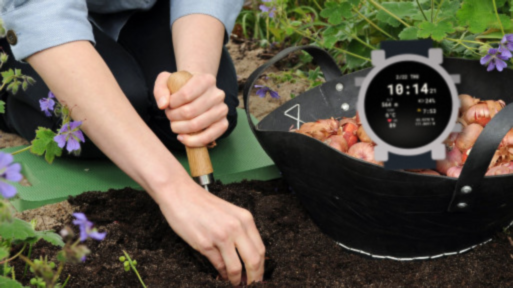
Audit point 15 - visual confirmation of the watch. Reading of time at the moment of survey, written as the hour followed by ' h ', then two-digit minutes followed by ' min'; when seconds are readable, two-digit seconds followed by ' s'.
10 h 14 min
